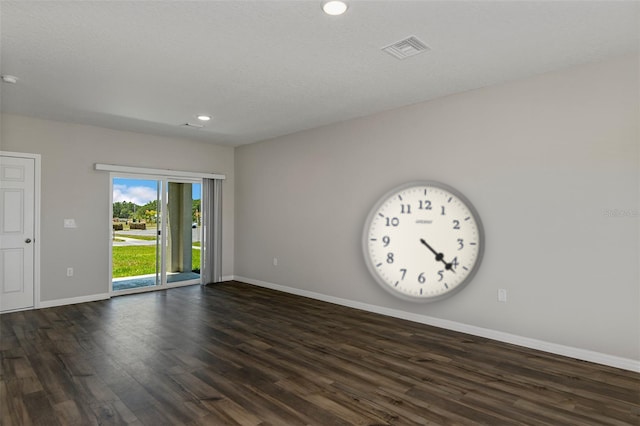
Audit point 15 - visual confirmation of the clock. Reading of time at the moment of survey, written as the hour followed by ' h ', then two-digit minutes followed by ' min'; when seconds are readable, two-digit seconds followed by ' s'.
4 h 22 min
